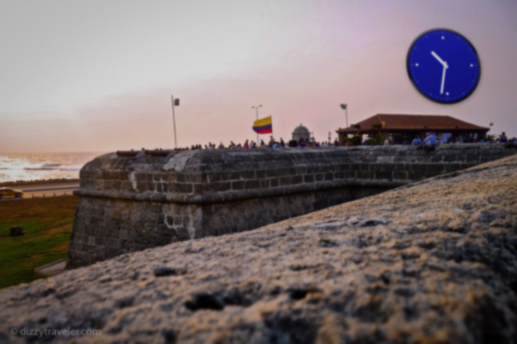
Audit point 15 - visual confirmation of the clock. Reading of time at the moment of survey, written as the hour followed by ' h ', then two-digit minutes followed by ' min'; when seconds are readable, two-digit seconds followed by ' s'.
10 h 32 min
